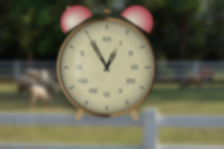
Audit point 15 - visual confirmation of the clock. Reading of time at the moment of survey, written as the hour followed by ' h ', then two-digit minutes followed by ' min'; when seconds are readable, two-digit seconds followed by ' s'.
12 h 55 min
